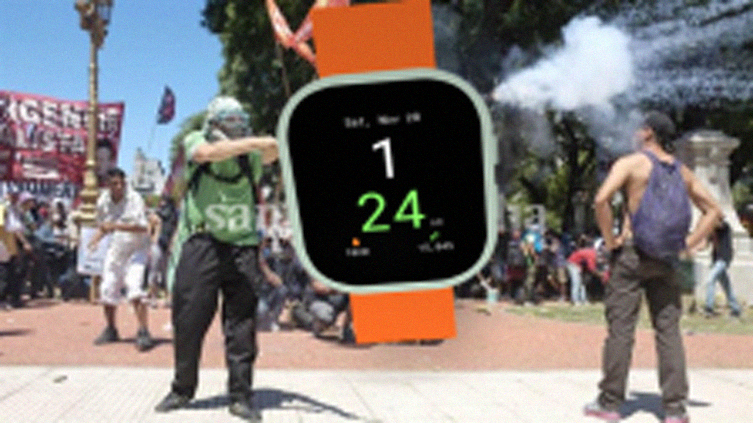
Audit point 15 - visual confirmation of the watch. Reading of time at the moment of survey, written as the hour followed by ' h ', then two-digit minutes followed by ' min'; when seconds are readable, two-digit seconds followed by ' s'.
1 h 24 min
